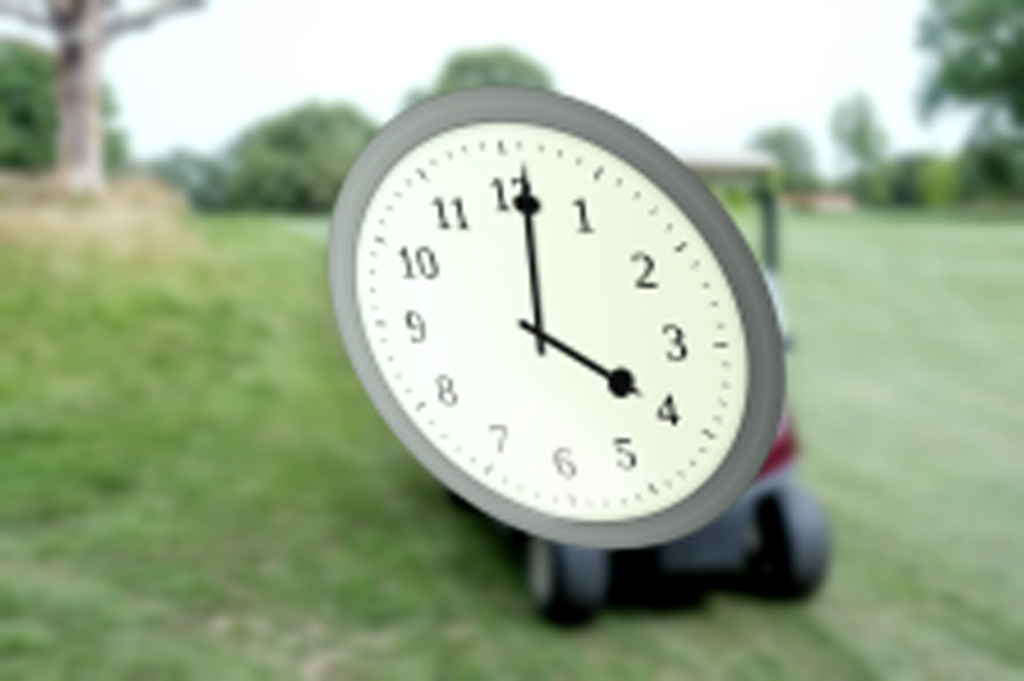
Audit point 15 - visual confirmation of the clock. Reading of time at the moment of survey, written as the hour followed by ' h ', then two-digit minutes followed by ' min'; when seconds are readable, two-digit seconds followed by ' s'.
4 h 01 min
